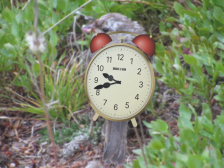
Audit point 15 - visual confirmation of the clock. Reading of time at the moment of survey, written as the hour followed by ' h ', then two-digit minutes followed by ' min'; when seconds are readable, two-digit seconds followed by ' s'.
9 h 42 min
